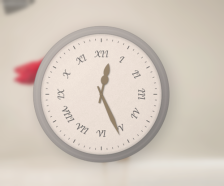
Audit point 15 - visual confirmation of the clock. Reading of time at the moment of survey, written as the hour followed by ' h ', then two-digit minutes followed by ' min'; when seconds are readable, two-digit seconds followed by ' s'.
12 h 26 min
